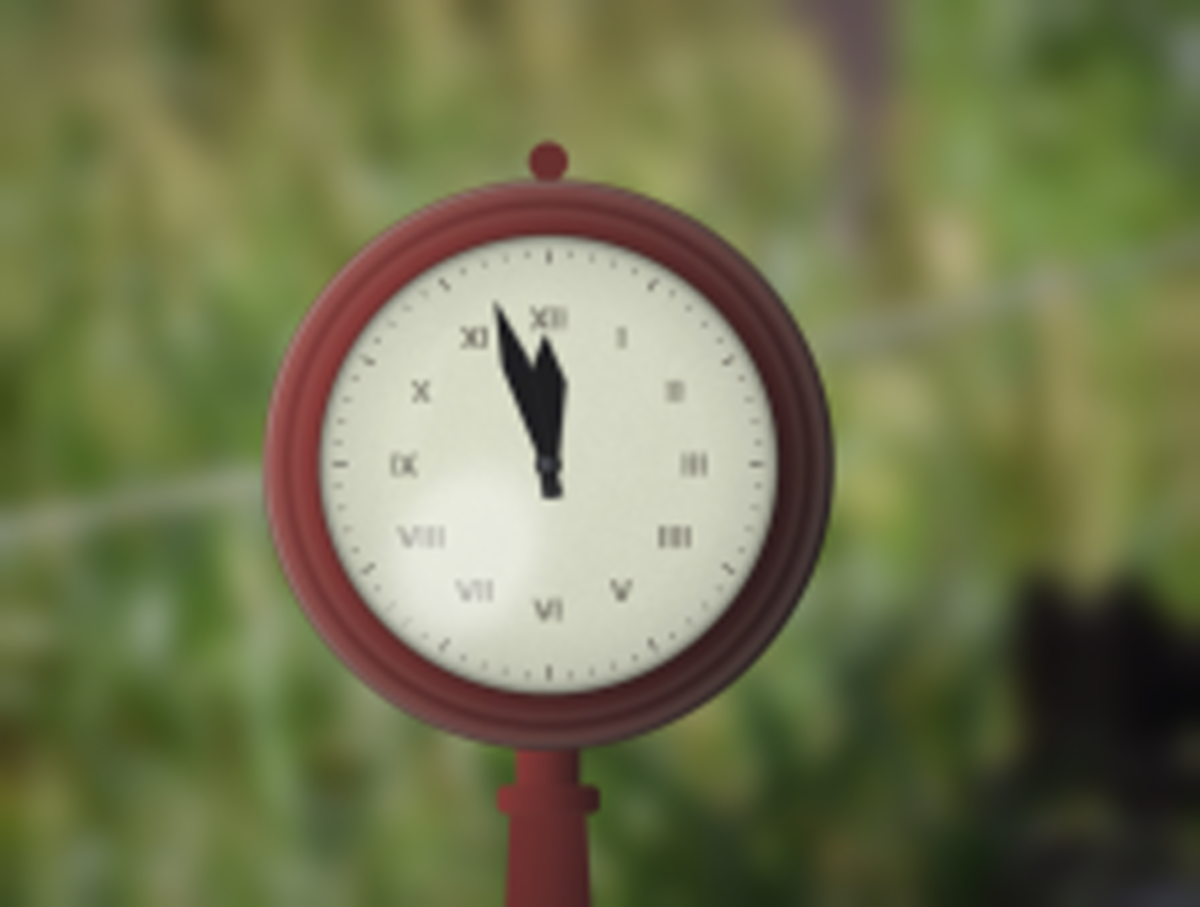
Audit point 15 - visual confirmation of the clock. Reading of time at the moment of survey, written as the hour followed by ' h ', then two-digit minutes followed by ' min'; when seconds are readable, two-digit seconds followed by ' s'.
11 h 57 min
